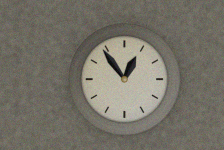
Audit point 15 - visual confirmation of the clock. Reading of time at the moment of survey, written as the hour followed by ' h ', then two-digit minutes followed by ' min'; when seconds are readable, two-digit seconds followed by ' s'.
12 h 54 min
